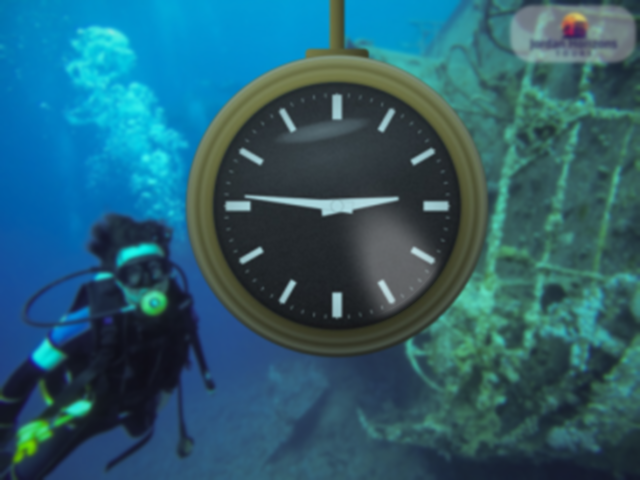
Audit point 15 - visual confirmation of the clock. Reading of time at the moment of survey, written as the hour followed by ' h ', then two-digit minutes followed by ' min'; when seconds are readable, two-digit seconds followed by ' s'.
2 h 46 min
